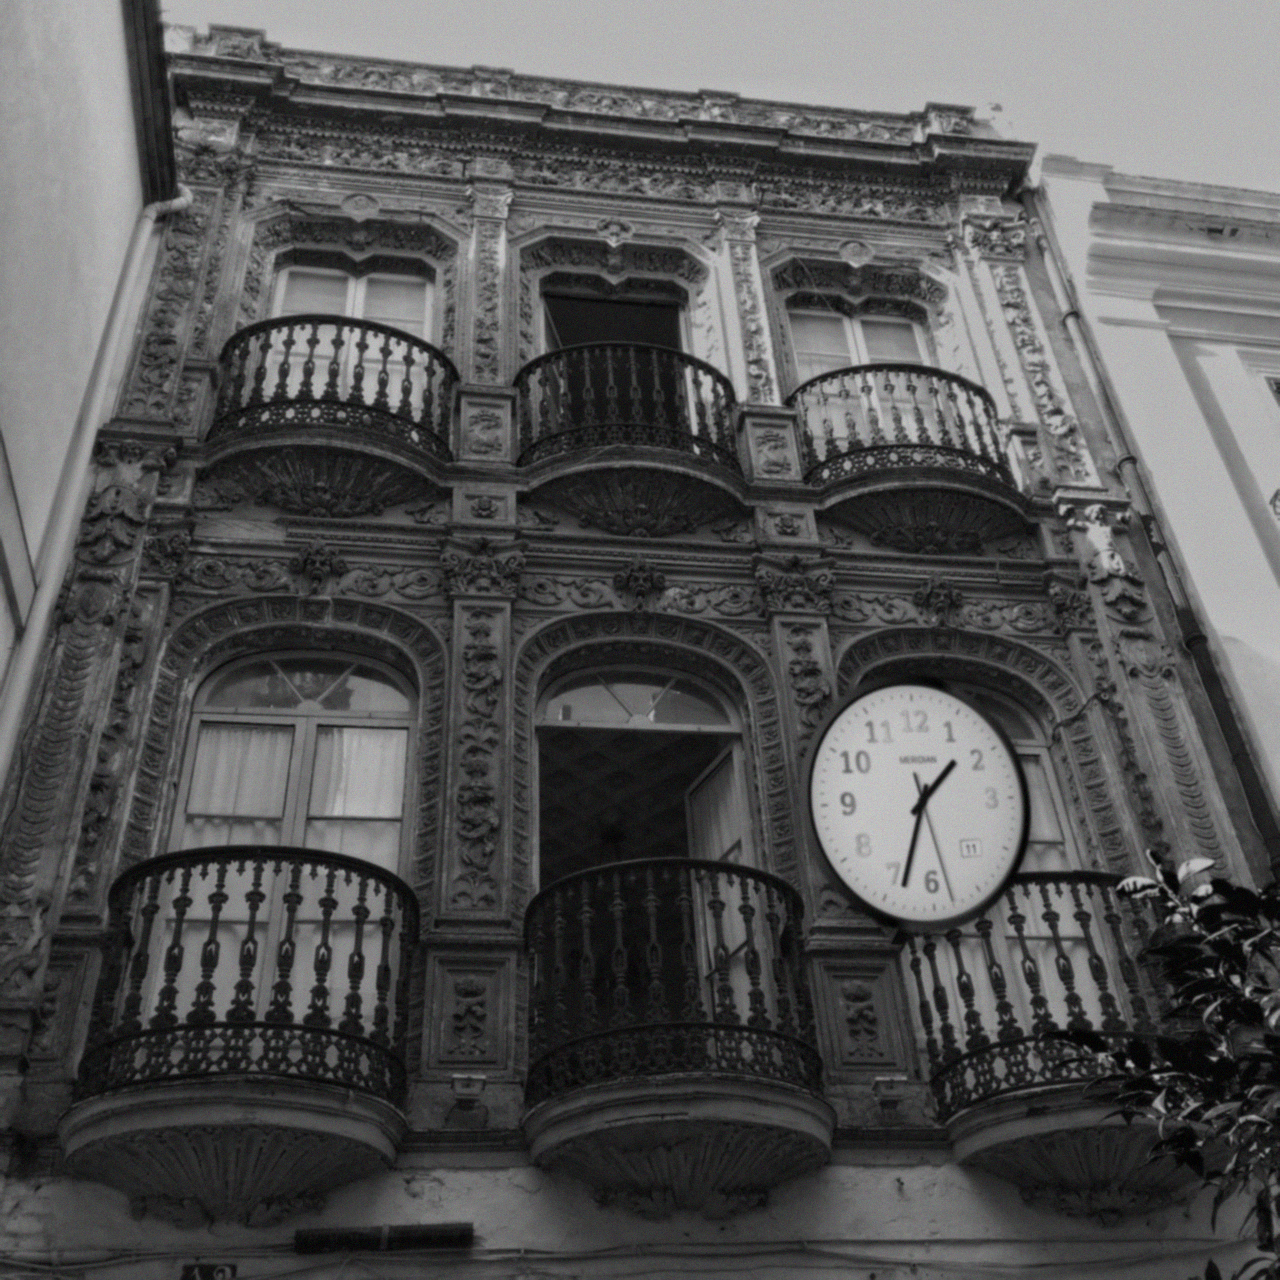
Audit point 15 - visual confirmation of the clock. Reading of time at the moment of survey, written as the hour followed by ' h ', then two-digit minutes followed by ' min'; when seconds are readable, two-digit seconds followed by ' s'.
1 h 33 min 28 s
